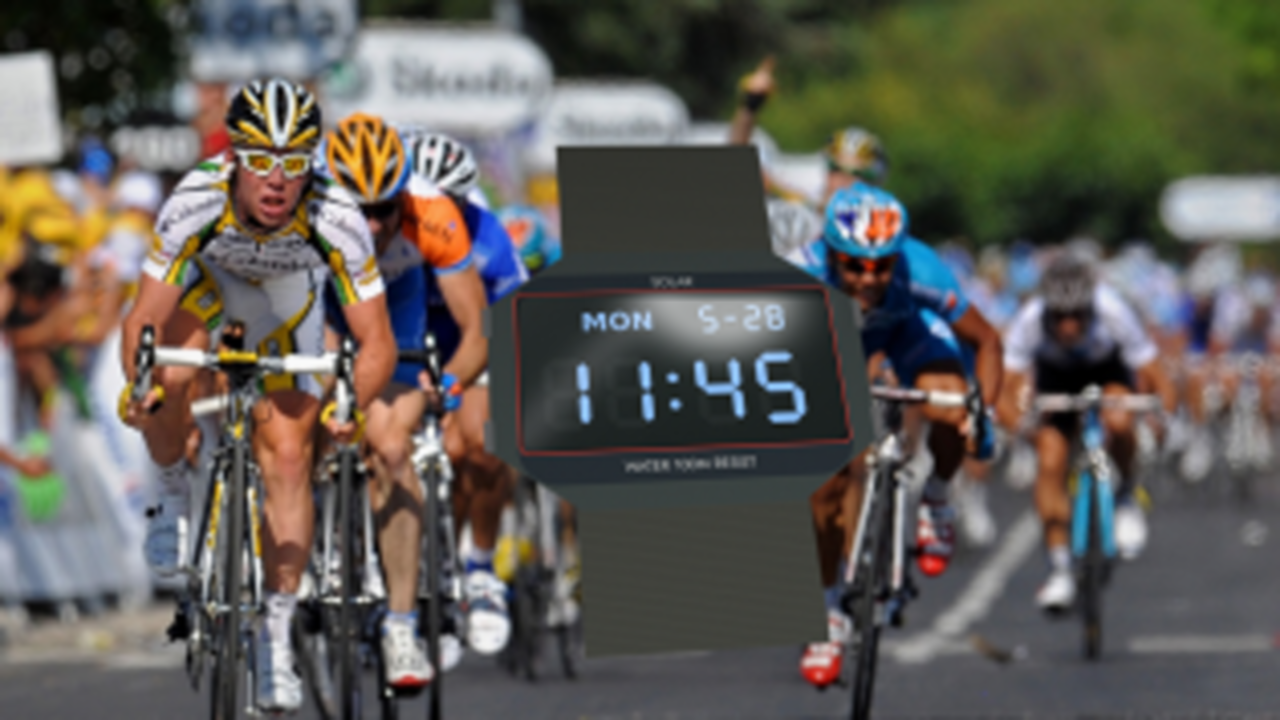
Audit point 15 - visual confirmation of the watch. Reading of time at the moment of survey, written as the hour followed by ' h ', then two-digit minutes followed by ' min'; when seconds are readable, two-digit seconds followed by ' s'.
11 h 45 min
